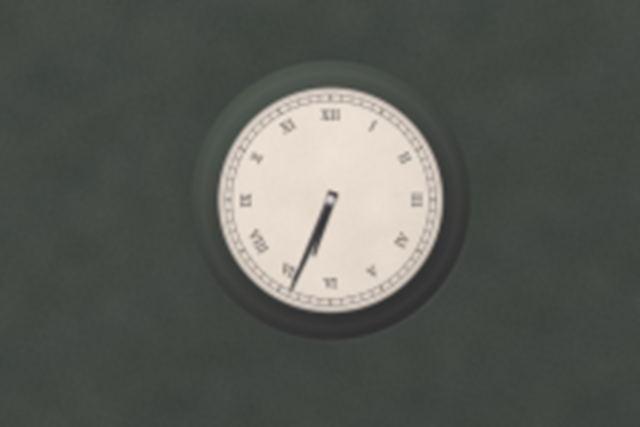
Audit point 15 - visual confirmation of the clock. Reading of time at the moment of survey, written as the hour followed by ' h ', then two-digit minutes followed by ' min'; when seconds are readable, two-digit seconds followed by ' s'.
6 h 34 min
